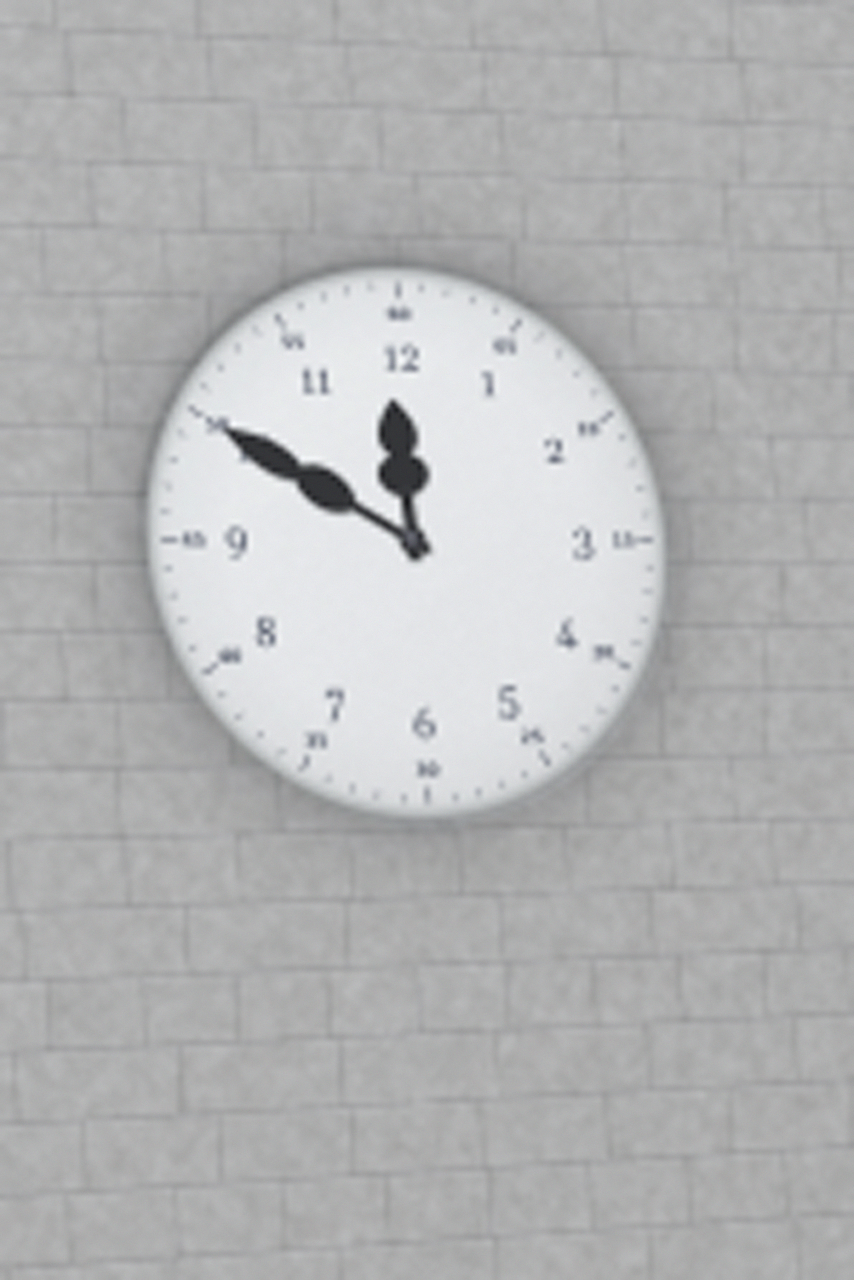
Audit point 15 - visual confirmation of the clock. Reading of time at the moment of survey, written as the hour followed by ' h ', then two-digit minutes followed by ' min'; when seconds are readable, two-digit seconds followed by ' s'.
11 h 50 min
